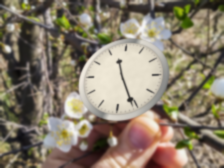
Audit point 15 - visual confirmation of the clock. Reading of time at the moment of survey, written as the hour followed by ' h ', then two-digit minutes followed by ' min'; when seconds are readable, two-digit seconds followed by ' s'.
11 h 26 min
